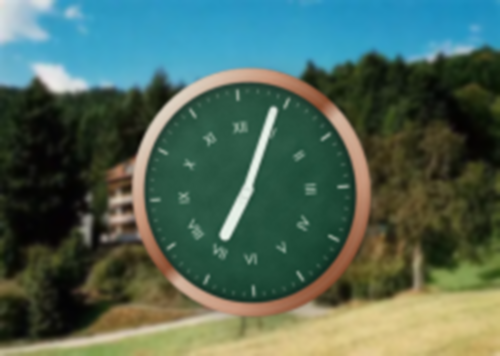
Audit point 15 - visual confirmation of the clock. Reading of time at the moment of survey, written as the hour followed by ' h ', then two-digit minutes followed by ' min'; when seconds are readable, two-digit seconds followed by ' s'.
7 h 04 min
